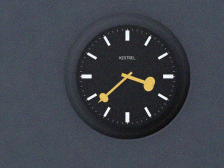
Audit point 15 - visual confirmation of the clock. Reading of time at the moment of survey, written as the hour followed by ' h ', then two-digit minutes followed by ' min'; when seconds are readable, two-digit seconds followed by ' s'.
3 h 38 min
